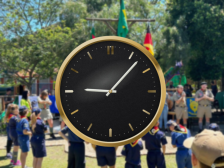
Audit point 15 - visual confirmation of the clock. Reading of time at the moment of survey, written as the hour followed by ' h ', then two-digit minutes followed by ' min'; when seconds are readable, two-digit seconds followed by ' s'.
9 h 07 min
